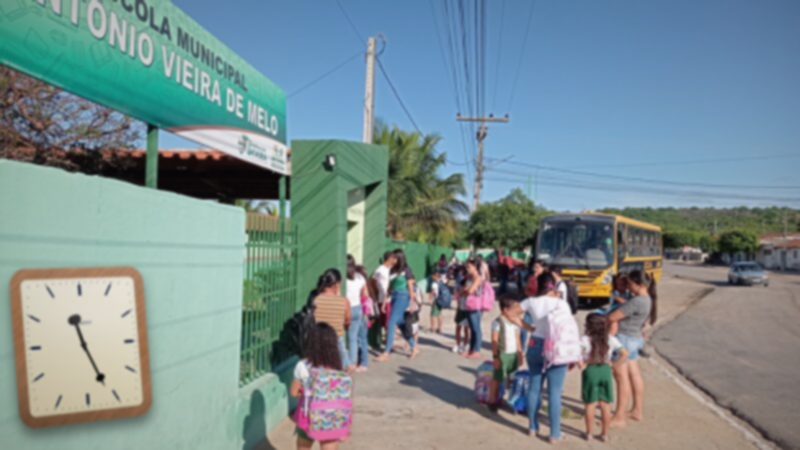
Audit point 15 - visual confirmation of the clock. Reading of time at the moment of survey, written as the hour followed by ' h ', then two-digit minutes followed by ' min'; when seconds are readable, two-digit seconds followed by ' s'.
11 h 26 min
